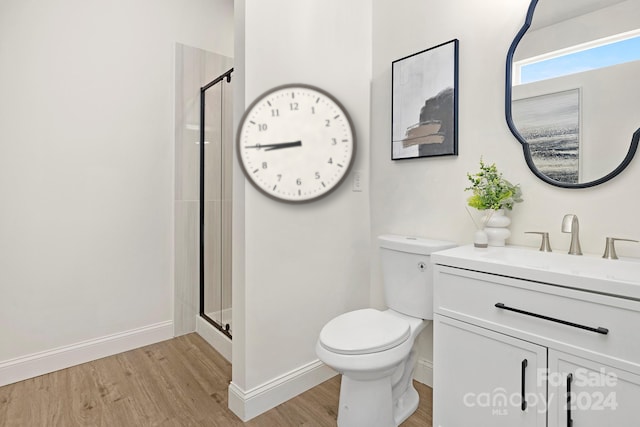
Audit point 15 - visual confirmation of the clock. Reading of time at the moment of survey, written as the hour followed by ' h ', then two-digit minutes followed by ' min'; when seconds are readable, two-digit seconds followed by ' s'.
8 h 45 min
